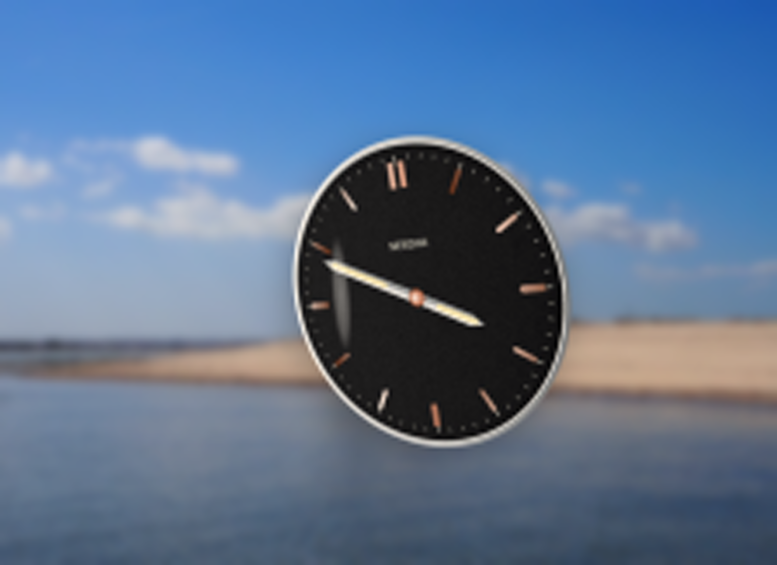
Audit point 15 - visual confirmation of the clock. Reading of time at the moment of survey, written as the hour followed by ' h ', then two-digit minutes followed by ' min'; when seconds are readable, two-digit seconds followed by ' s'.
3 h 49 min
